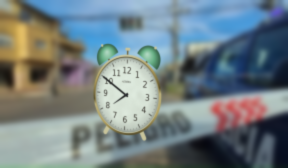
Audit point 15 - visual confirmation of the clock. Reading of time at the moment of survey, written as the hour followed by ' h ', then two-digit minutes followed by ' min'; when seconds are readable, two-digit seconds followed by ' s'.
7 h 50 min
